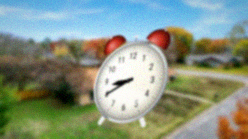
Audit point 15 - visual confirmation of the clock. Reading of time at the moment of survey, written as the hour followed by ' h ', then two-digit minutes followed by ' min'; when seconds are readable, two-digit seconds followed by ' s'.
8 h 40 min
